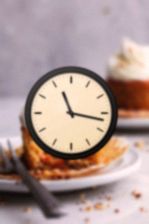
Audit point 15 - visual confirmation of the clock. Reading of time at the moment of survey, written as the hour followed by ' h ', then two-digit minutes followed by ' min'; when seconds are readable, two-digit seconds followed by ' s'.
11 h 17 min
